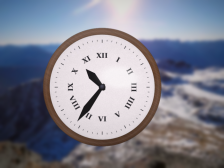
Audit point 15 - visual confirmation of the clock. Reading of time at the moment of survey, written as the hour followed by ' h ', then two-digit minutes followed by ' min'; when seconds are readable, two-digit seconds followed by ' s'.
10 h 36 min
